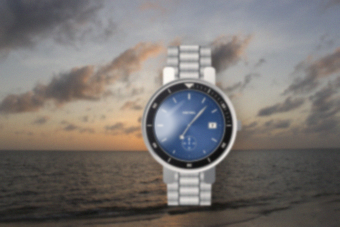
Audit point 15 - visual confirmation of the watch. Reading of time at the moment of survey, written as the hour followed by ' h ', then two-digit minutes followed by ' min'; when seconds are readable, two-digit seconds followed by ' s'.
7 h 07 min
